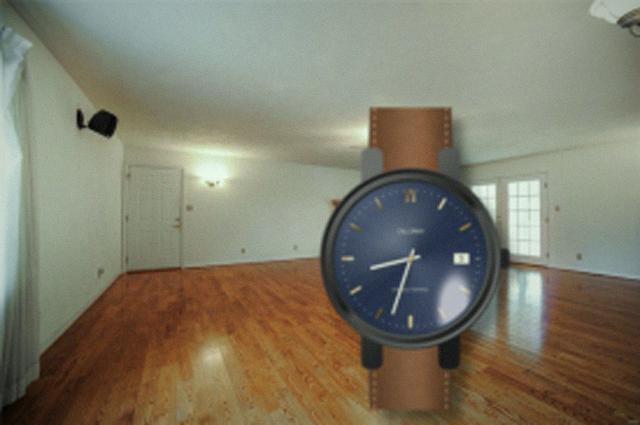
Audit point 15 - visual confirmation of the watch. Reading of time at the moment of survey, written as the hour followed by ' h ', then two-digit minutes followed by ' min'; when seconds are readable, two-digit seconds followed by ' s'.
8 h 33 min
